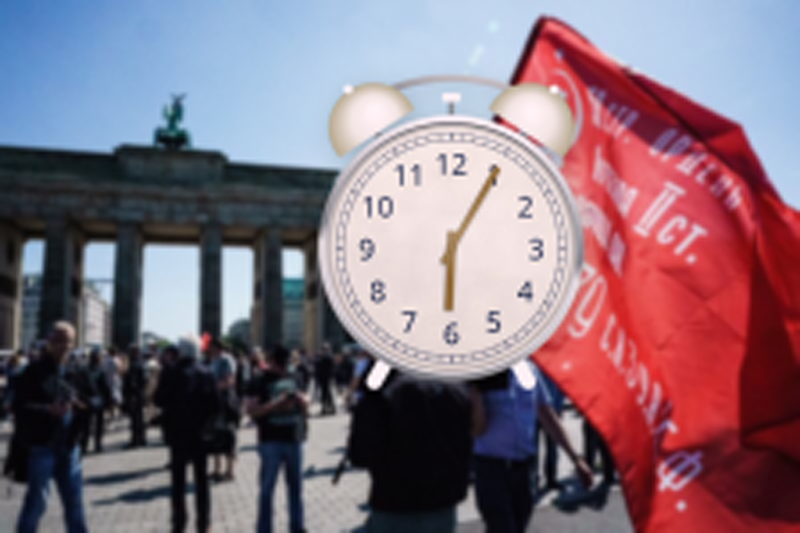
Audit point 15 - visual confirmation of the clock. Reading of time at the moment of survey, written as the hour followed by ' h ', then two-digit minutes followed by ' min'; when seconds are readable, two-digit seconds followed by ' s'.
6 h 05 min
